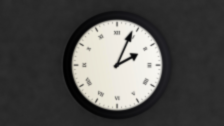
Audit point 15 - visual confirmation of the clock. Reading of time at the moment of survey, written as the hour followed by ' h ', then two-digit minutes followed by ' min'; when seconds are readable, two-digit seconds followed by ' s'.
2 h 04 min
